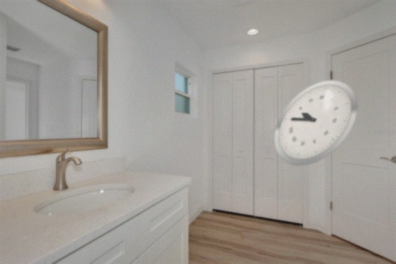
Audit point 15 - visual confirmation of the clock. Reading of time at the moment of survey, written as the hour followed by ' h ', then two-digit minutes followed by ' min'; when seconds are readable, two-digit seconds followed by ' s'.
9 h 45 min
